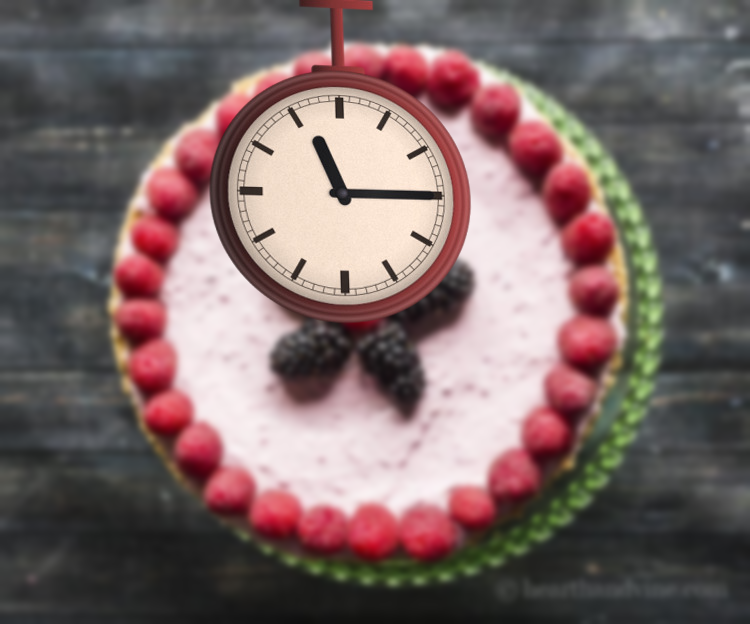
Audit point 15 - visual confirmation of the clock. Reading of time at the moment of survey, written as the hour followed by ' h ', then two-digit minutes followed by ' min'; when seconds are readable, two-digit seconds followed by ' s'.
11 h 15 min
